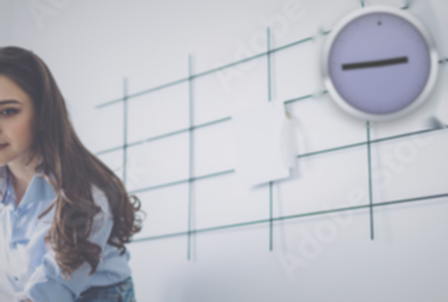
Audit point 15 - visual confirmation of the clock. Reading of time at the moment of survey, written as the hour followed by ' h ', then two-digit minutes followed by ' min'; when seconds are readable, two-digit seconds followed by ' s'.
2 h 44 min
